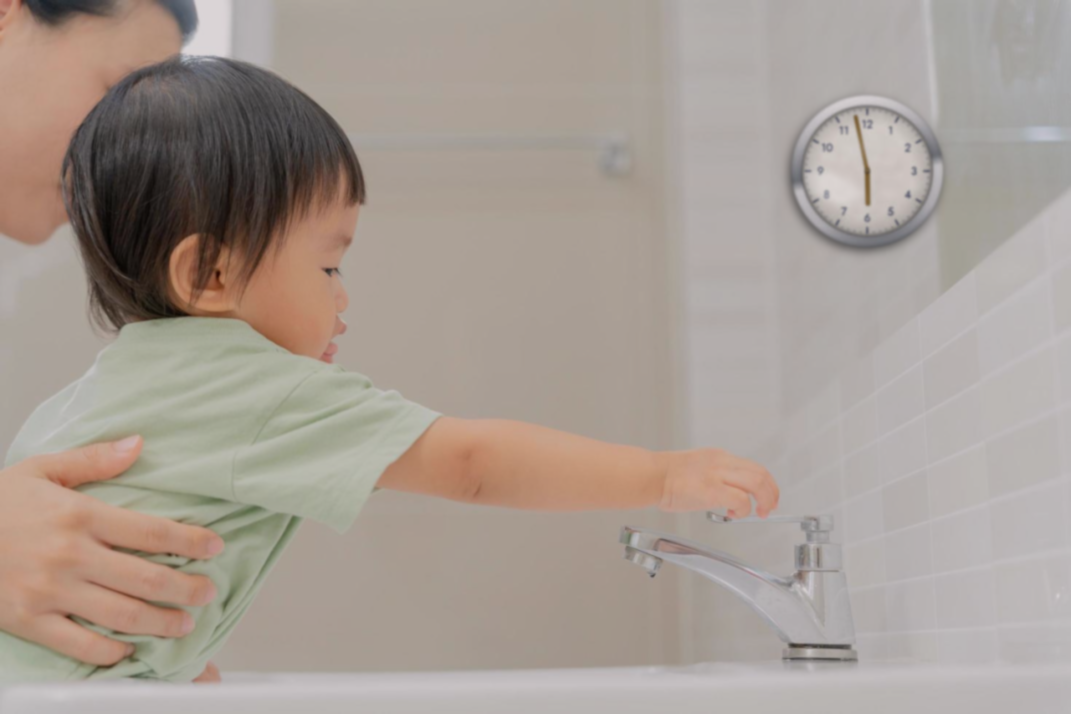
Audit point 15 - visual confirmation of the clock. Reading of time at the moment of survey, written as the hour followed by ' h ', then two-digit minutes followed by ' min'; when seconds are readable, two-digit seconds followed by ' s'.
5 h 58 min
